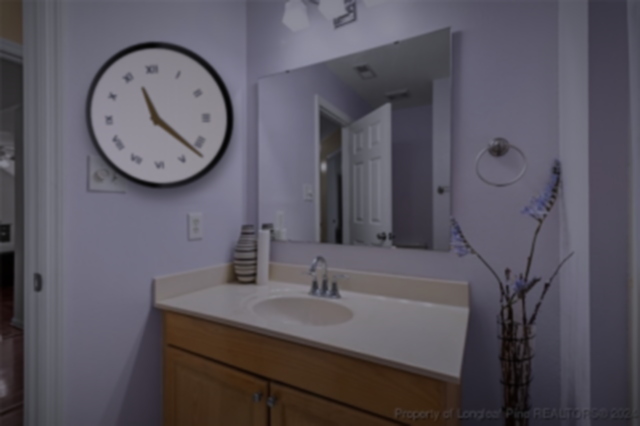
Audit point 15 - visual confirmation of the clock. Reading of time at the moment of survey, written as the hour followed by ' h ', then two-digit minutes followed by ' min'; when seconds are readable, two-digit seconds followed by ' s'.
11 h 22 min
